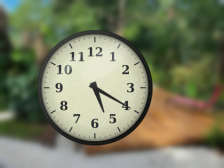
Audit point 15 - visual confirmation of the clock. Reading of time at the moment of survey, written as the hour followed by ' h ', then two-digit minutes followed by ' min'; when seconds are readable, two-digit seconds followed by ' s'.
5 h 20 min
